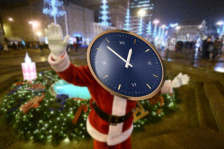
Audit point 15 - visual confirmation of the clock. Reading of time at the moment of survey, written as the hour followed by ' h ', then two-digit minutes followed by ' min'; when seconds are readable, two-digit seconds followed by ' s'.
12 h 53 min
